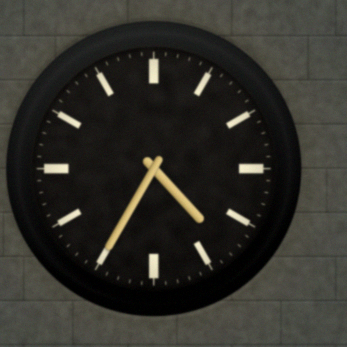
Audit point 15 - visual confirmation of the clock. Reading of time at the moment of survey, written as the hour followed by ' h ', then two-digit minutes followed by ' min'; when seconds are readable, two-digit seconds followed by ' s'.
4 h 35 min
